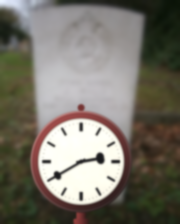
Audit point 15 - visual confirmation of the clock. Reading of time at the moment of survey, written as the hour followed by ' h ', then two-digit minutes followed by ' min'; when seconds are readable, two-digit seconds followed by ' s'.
2 h 40 min
